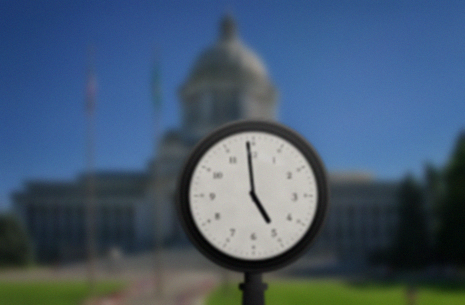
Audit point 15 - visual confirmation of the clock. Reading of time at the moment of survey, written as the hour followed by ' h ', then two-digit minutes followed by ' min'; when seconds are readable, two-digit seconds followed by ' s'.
4 h 59 min
